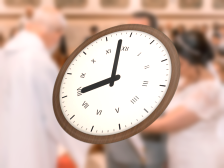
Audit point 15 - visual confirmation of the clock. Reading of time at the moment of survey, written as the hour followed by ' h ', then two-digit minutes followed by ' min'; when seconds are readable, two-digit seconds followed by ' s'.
7 h 58 min
